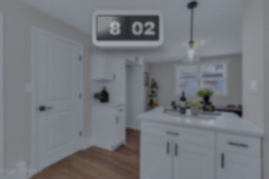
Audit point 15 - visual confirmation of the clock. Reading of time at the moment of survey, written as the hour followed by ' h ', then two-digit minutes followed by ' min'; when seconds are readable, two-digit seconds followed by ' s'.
8 h 02 min
